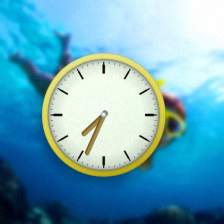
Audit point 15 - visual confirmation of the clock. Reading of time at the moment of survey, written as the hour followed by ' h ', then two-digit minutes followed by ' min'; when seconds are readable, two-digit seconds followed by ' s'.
7 h 34 min
